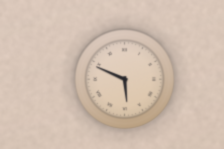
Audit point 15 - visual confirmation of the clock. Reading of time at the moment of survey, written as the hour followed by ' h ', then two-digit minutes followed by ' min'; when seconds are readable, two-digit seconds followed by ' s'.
5 h 49 min
